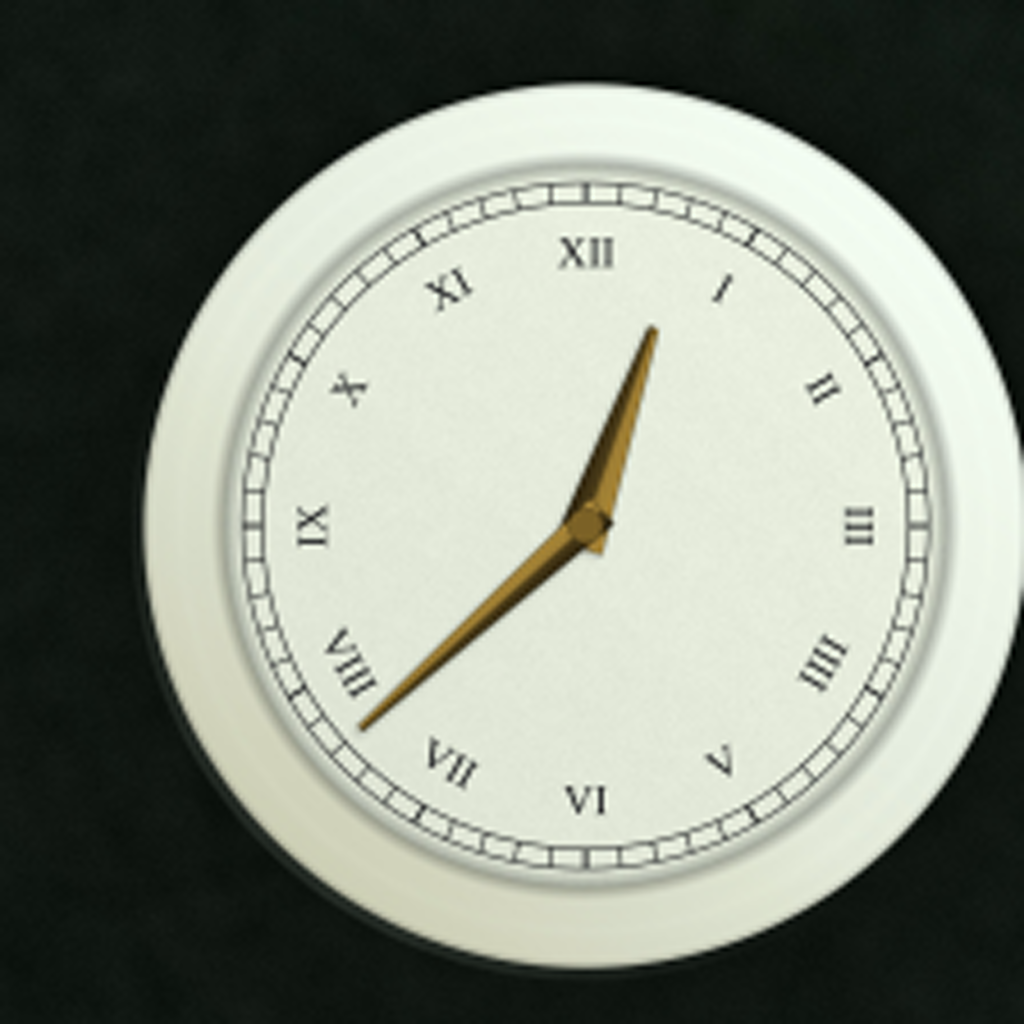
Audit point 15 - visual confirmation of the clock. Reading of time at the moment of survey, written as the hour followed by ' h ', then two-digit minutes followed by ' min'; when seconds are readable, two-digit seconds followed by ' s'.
12 h 38 min
